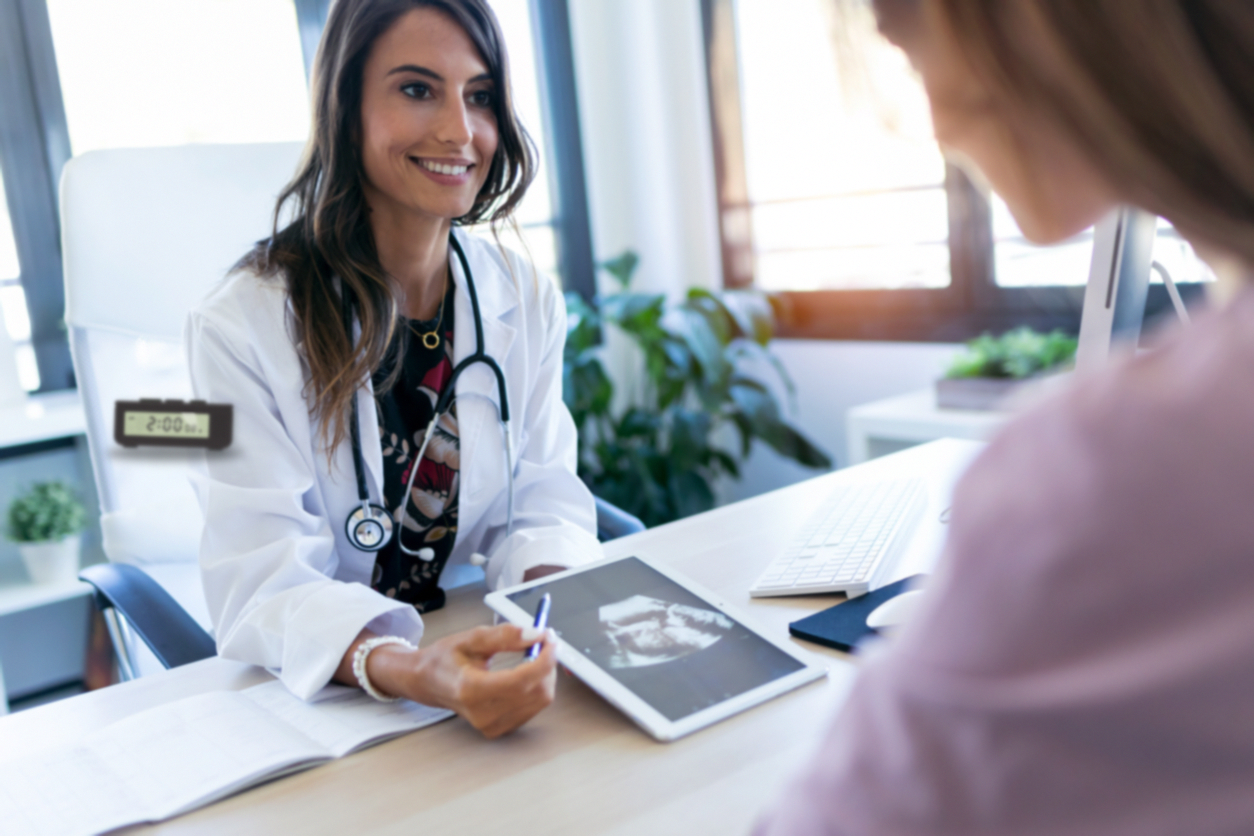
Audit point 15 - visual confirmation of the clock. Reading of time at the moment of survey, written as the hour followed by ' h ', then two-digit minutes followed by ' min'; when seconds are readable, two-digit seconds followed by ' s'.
2 h 00 min
